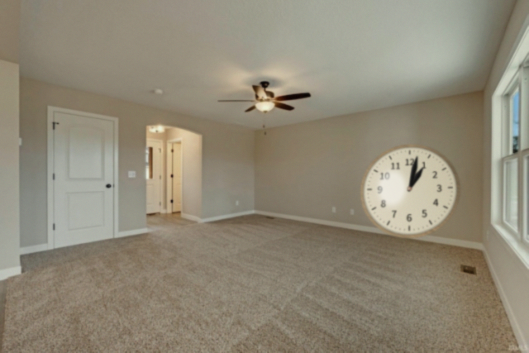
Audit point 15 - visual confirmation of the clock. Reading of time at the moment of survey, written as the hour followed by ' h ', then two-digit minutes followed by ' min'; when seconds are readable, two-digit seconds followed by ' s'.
1 h 02 min
